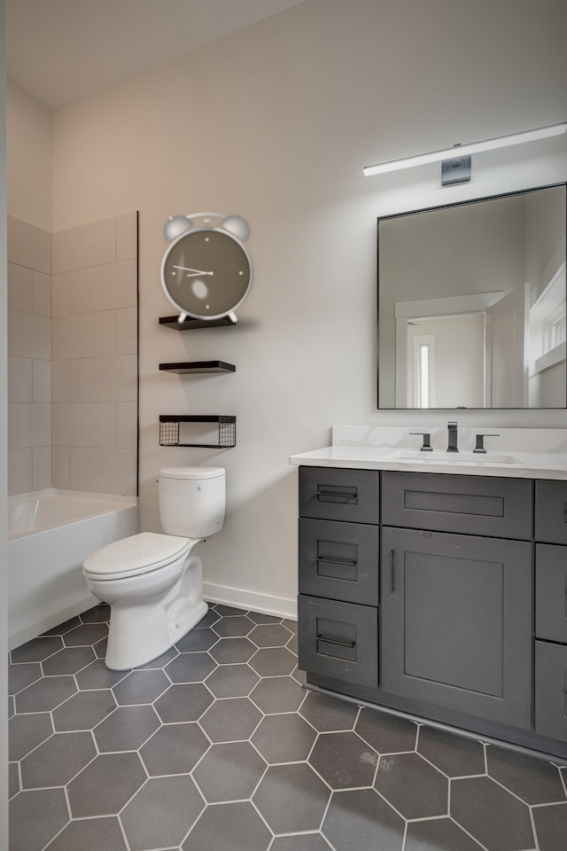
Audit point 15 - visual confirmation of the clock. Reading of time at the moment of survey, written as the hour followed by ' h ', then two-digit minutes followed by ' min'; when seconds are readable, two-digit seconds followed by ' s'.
8 h 47 min
